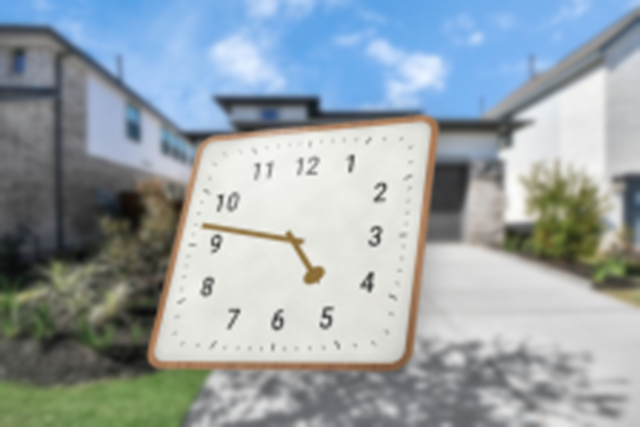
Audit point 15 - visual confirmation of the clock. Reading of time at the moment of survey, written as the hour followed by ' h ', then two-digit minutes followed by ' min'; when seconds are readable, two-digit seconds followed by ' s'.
4 h 47 min
